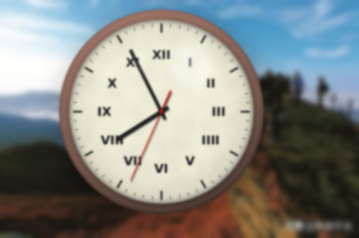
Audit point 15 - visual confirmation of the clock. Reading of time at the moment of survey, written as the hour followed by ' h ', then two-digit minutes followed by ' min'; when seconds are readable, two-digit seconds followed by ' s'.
7 h 55 min 34 s
